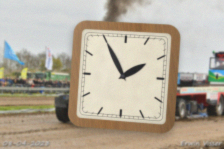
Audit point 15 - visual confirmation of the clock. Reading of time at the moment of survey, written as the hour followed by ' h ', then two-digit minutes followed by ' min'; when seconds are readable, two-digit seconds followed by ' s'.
1 h 55 min
